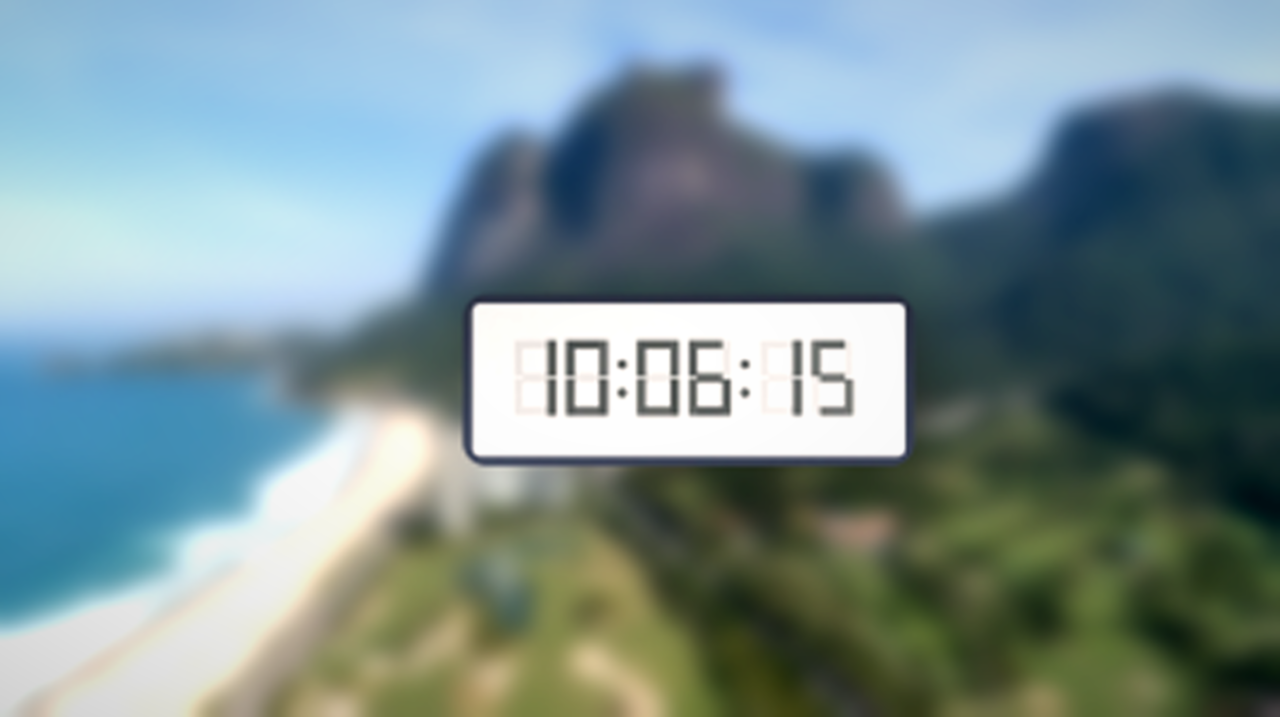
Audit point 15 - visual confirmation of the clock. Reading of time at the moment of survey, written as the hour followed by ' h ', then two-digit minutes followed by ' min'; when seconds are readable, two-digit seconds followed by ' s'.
10 h 06 min 15 s
